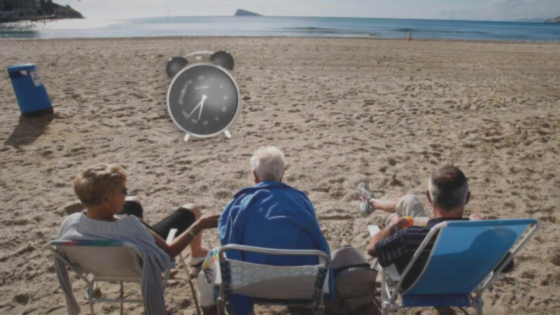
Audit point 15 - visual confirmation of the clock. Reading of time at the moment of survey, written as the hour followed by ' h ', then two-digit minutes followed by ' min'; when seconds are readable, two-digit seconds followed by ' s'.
6 h 38 min
